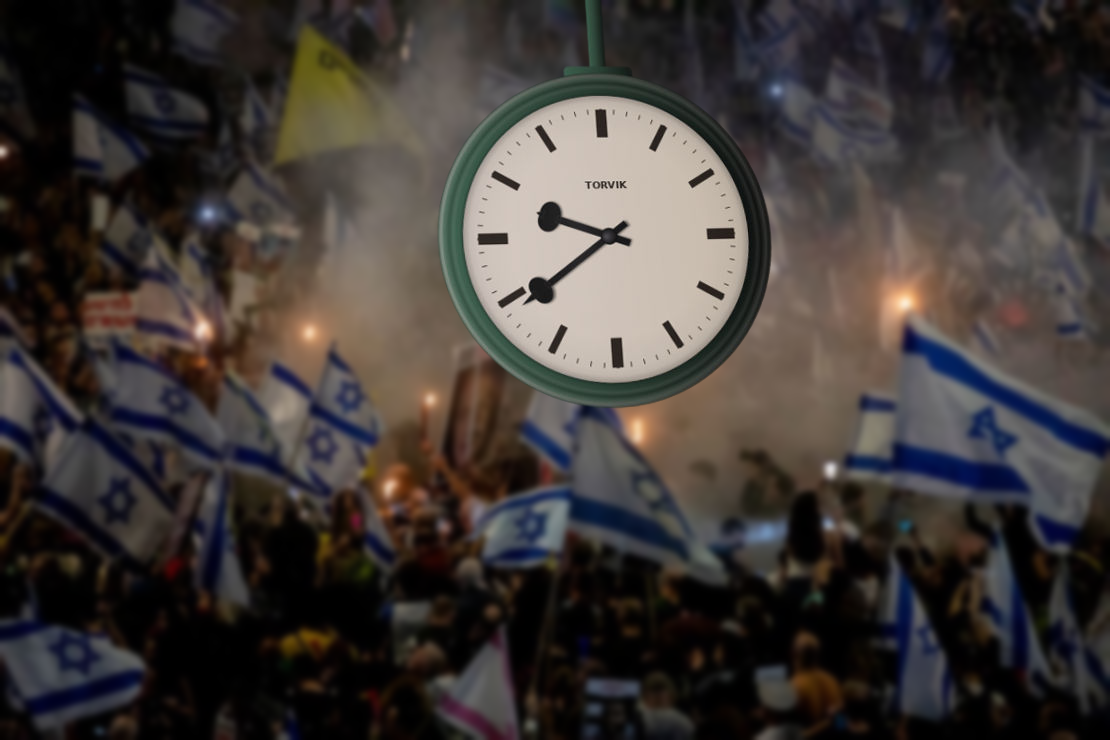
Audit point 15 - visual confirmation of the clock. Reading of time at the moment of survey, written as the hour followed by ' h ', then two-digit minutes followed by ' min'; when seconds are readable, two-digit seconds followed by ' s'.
9 h 39 min
